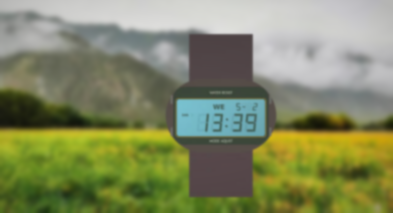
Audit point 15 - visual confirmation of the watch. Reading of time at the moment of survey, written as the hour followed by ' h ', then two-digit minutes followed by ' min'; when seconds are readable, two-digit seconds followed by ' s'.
13 h 39 min
